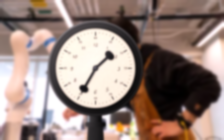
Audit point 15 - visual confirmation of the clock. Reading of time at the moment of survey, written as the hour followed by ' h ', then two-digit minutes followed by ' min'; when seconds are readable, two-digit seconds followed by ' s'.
1 h 35 min
